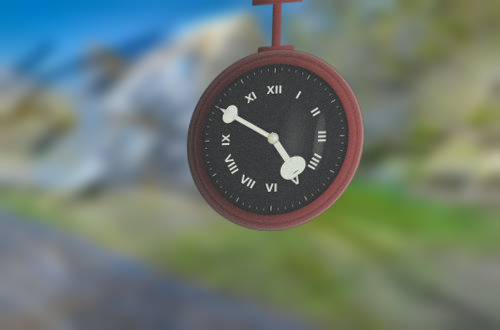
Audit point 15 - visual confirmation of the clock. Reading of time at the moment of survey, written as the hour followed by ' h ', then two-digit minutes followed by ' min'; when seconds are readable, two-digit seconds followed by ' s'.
4 h 50 min
